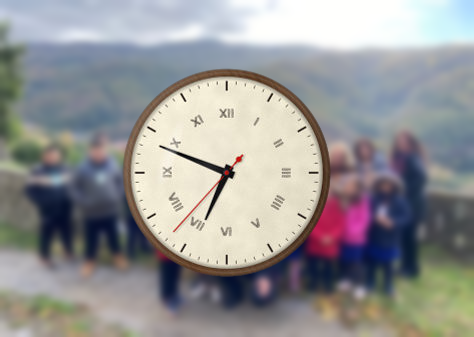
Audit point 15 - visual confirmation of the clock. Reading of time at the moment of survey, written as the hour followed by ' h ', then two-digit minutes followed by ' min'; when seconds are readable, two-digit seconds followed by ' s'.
6 h 48 min 37 s
